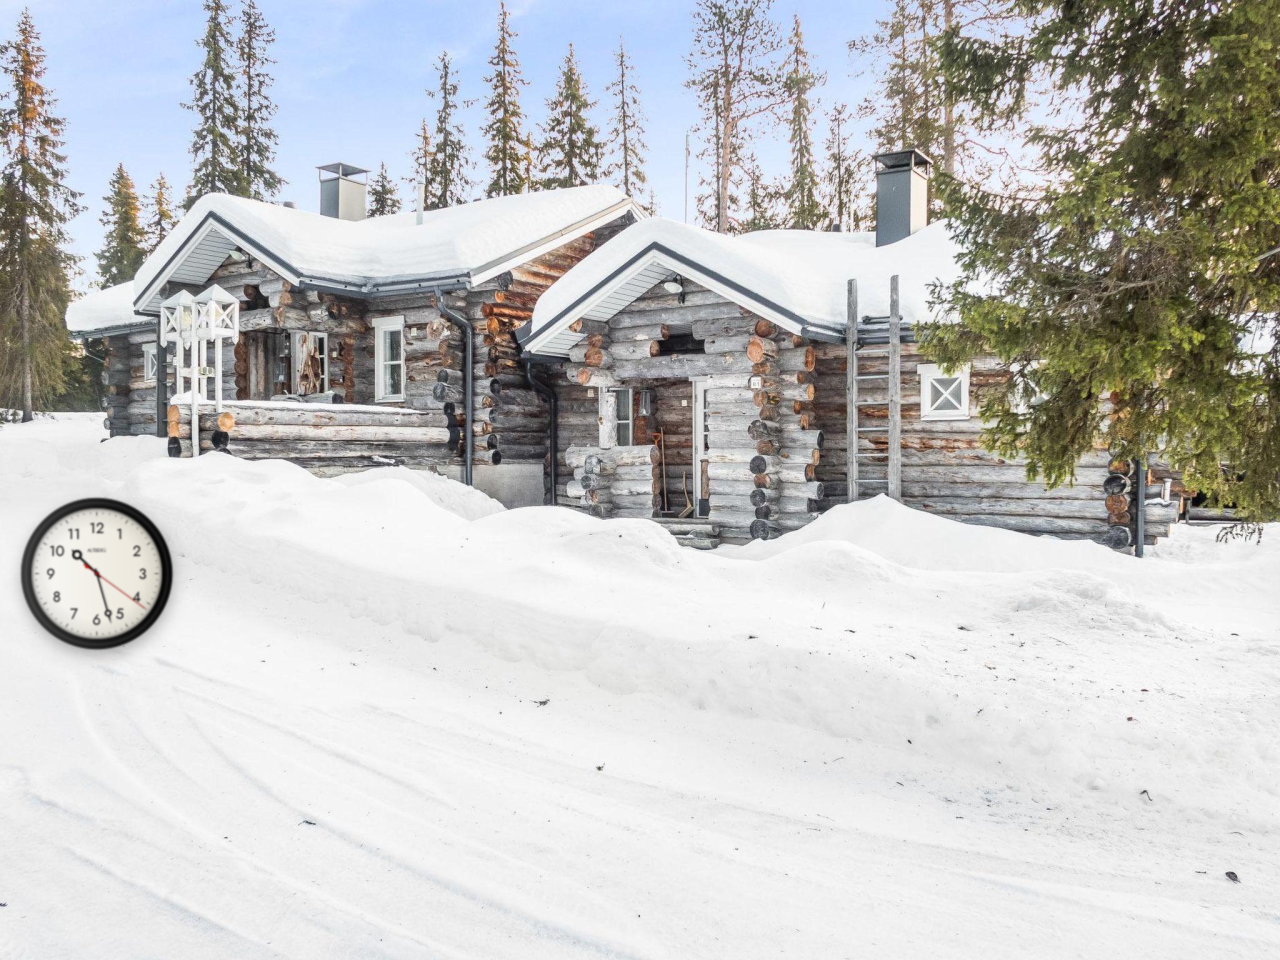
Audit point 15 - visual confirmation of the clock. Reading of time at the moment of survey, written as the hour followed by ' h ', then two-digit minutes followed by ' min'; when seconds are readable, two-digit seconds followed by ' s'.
10 h 27 min 21 s
